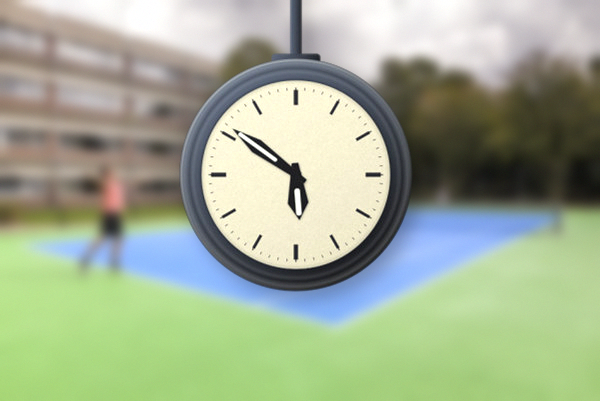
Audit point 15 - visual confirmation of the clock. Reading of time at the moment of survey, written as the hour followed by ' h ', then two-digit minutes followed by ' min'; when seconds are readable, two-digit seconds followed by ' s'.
5 h 51 min
